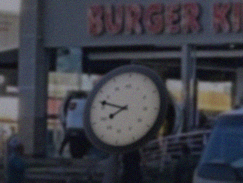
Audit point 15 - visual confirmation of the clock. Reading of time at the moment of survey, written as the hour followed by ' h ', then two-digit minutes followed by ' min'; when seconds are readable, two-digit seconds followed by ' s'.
7 h 47 min
